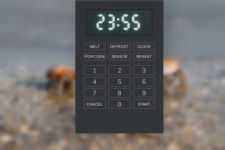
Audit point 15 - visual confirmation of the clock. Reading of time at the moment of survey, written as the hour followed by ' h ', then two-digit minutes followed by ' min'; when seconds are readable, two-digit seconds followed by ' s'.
23 h 55 min
